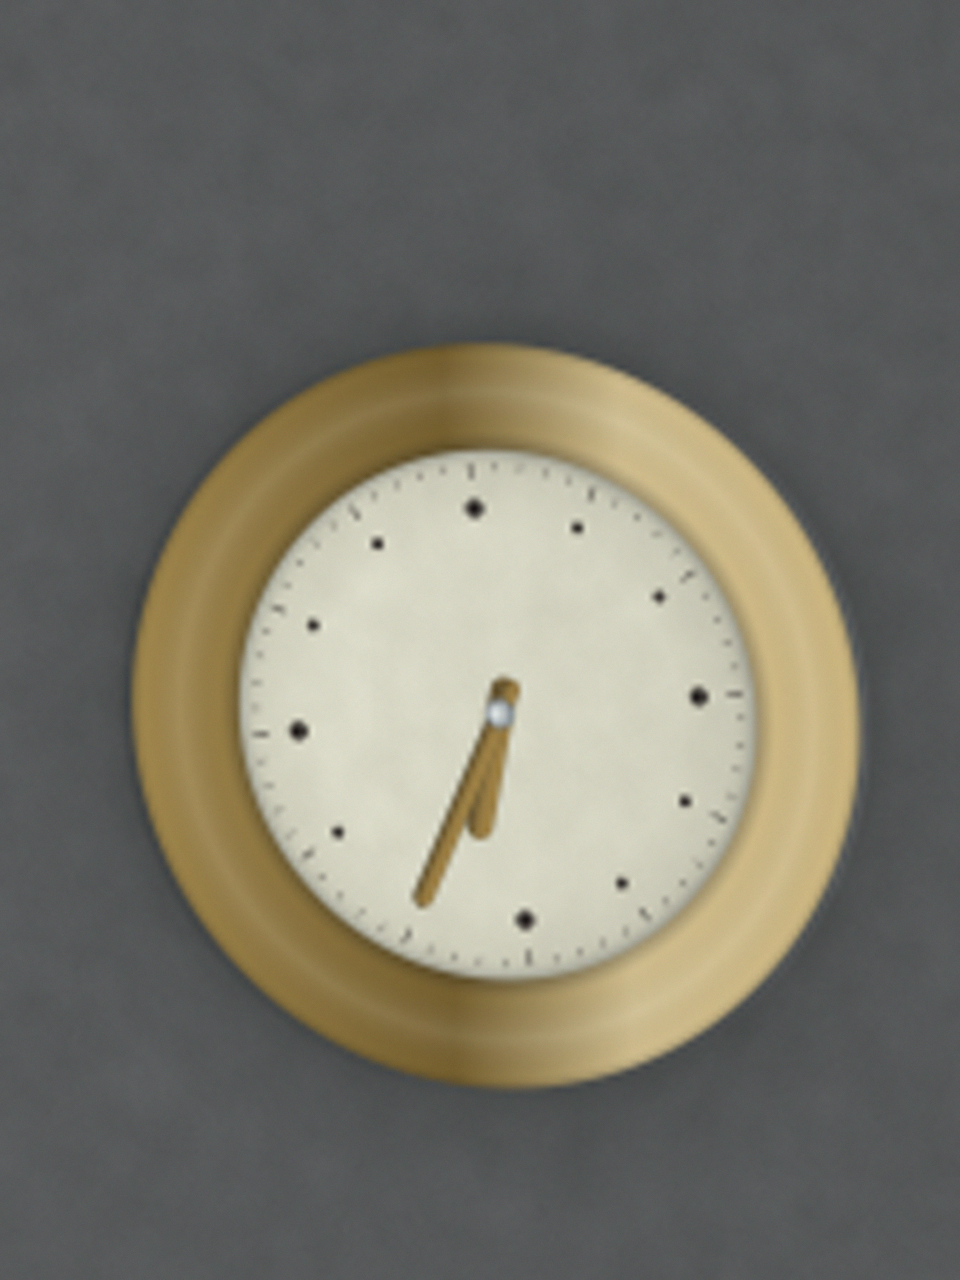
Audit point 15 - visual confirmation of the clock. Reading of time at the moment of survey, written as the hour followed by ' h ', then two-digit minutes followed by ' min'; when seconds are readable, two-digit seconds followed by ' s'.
6 h 35 min
